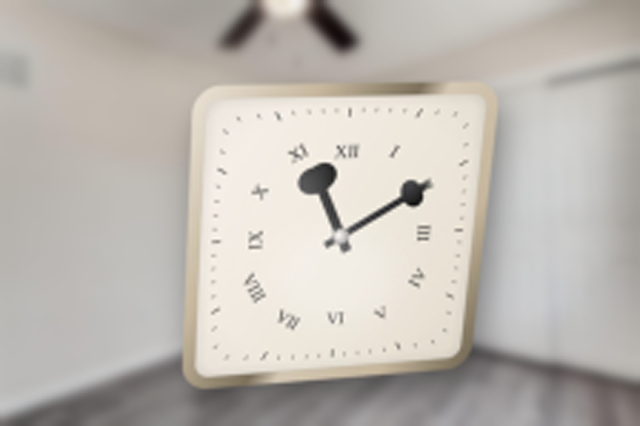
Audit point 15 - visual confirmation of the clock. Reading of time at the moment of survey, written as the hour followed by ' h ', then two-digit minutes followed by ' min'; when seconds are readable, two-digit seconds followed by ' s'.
11 h 10 min
